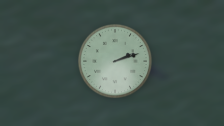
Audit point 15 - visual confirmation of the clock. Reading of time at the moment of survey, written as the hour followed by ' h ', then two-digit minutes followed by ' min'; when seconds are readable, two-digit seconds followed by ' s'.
2 h 12 min
